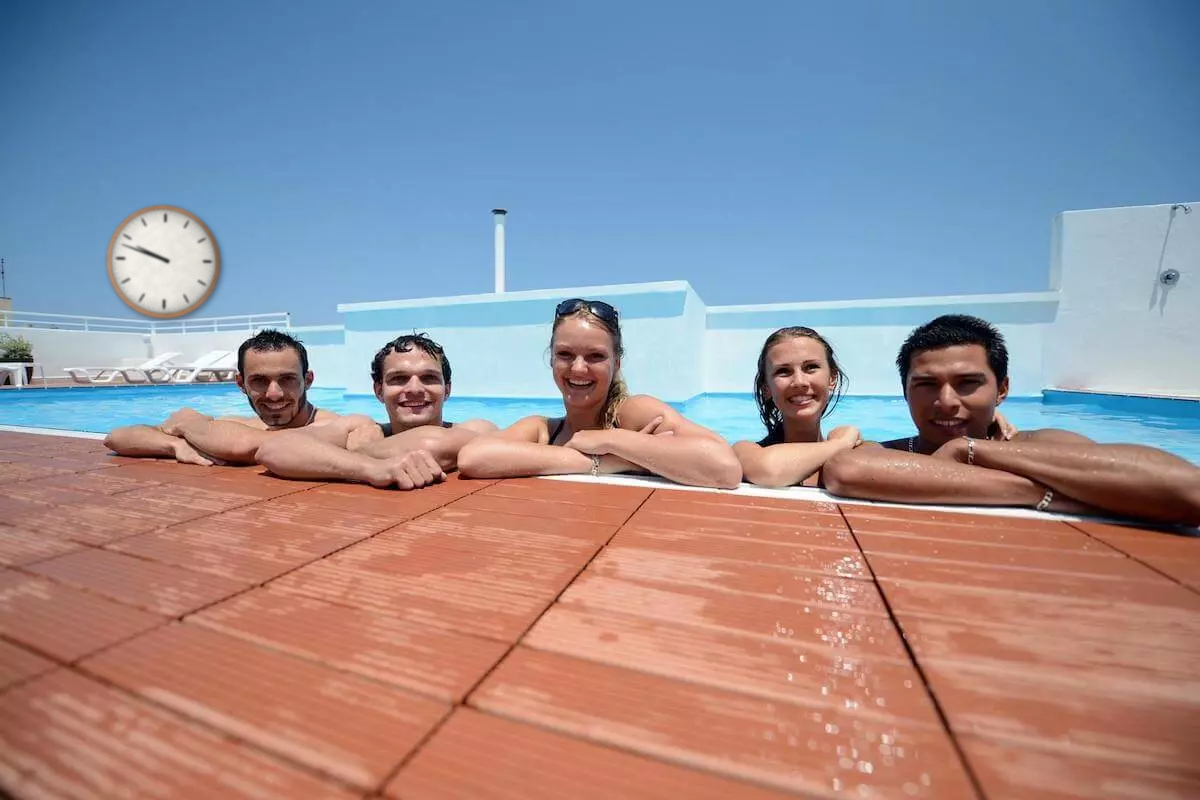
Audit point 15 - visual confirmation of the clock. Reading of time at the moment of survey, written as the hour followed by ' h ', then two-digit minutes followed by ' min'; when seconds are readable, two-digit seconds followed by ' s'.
9 h 48 min
